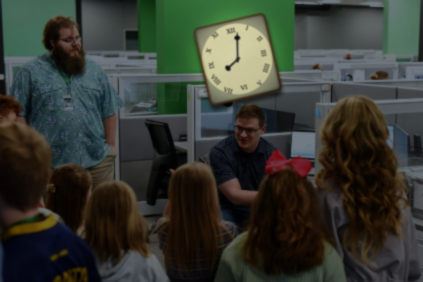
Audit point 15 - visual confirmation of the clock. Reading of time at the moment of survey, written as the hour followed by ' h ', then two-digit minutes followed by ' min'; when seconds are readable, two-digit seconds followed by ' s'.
8 h 02 min
